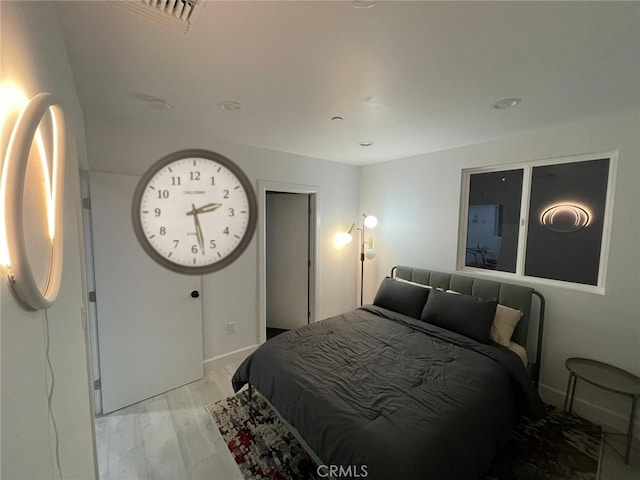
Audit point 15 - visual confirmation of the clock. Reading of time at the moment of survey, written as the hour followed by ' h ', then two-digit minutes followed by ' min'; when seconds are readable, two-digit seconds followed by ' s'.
2 h 28 min
